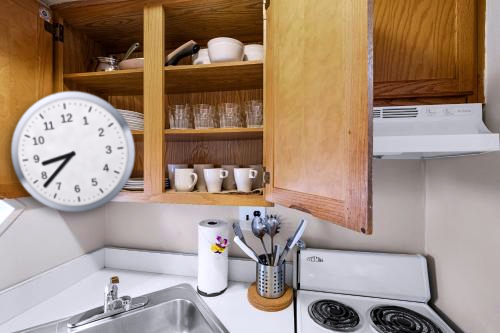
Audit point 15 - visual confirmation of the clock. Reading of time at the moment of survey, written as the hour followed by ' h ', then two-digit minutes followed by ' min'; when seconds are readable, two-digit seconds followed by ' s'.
8 h 38 min
